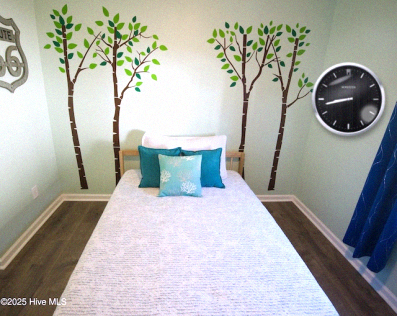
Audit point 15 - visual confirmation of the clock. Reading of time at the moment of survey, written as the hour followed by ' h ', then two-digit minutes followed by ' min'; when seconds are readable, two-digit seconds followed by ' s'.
8 h 43 min
